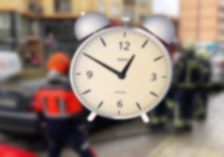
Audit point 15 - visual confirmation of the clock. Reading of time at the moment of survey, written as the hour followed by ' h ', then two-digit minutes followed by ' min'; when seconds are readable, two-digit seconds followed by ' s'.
12 h 50 min
